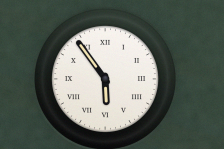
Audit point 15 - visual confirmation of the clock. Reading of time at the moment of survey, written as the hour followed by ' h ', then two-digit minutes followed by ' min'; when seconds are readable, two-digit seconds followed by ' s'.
5 h 54 min
